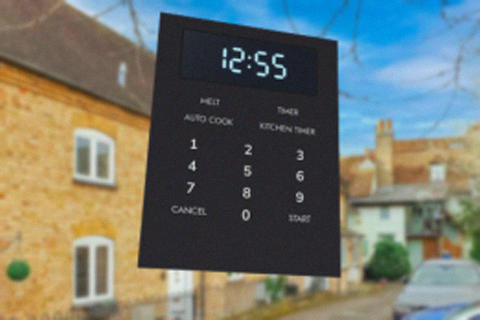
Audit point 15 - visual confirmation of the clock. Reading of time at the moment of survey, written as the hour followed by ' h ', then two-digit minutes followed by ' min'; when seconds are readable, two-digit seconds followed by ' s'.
12 h 55 min
